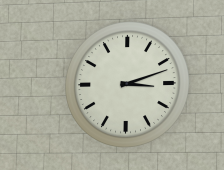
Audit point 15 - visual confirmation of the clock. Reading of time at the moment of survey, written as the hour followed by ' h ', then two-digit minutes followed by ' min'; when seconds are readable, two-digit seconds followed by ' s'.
3 h 12 min
